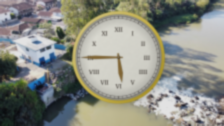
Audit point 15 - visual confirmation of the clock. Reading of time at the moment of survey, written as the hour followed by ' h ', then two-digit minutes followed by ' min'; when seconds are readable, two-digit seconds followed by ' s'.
5 h 45 min
